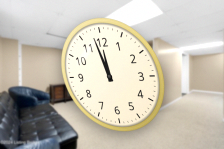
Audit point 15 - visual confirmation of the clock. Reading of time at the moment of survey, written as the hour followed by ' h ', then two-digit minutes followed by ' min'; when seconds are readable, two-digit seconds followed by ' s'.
11 h 58 min
